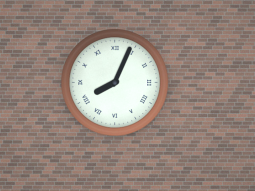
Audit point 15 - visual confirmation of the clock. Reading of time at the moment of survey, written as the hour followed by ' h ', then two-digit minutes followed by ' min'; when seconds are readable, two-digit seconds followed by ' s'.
8 h 04 min
